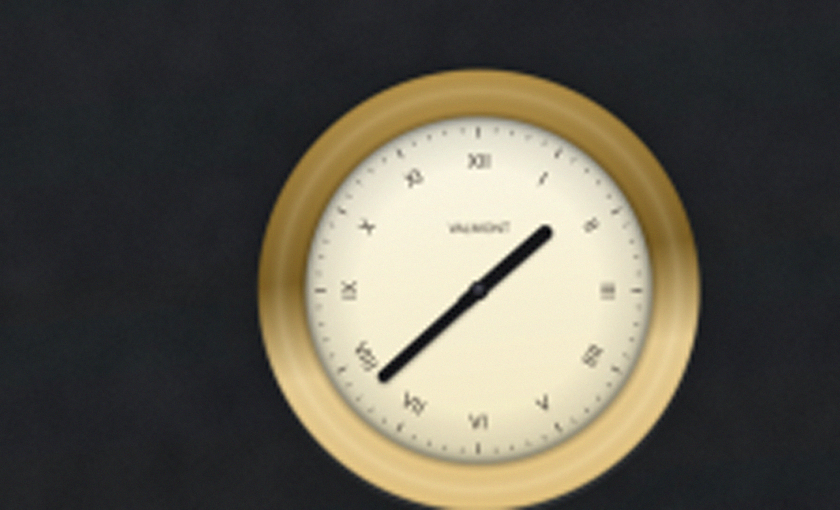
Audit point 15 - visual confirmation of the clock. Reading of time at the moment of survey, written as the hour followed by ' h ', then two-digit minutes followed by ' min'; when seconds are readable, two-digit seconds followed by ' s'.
1 h 38 min
